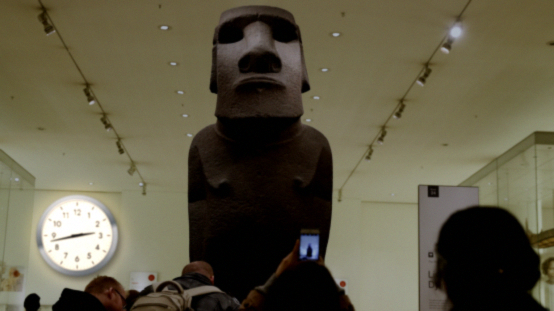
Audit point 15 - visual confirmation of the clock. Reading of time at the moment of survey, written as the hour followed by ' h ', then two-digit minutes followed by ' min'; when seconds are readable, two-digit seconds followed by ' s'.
2 h 43 min
